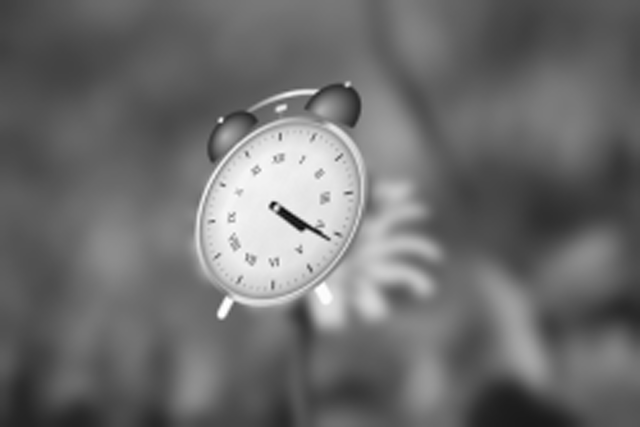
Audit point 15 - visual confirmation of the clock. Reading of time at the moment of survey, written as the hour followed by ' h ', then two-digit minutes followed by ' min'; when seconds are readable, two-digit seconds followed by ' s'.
4 h 21 min
